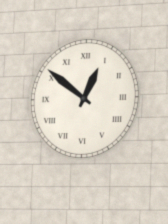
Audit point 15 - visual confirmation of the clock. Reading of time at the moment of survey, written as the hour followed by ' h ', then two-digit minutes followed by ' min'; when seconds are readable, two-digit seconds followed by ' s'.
12 h 51 min
